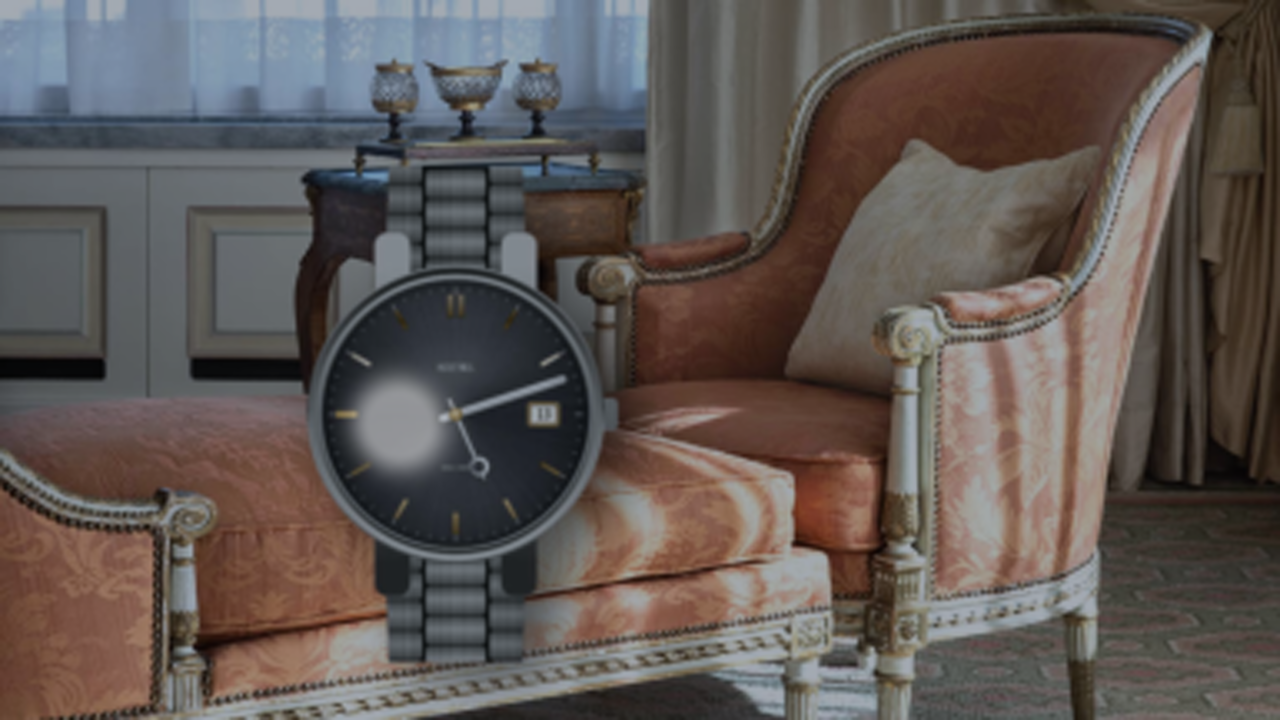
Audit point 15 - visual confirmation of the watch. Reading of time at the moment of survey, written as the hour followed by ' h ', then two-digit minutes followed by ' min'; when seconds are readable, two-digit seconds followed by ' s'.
5 h 12 min
